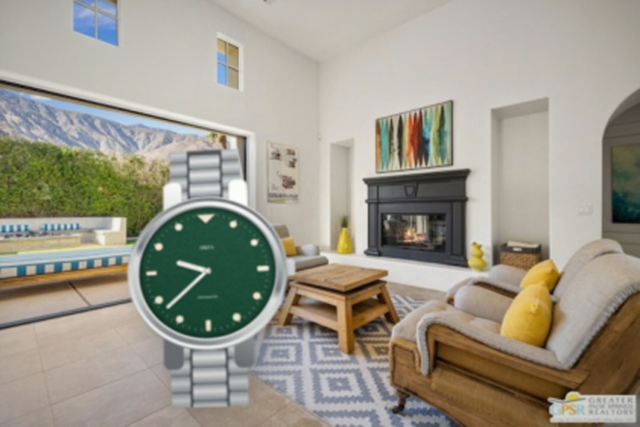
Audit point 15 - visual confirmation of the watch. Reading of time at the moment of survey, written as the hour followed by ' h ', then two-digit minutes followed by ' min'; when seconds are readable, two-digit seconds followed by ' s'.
9 h 38 min
